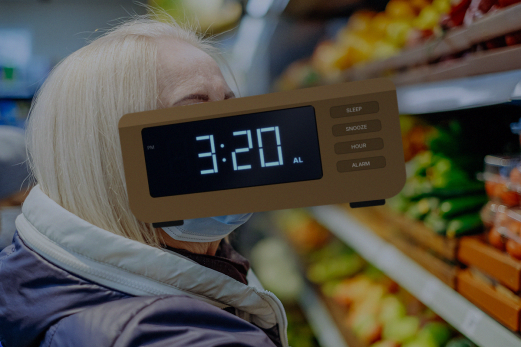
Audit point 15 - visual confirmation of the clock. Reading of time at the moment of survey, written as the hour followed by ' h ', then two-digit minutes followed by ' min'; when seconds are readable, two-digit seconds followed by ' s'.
3 h 20 min
